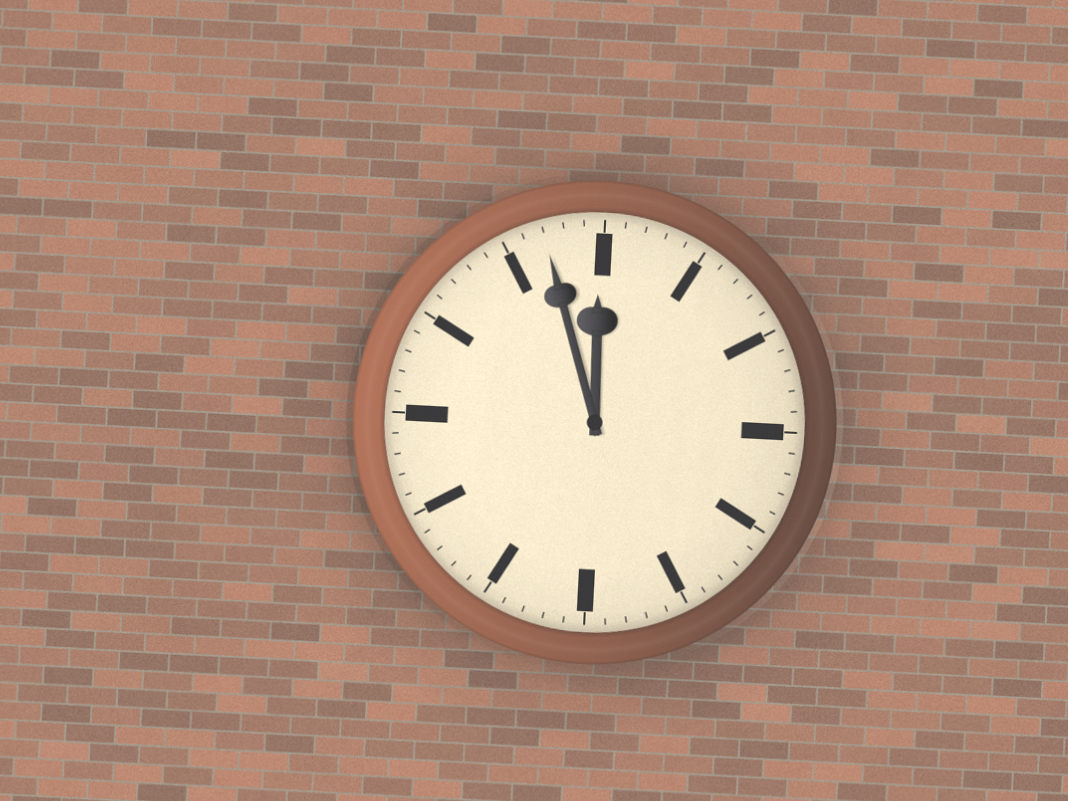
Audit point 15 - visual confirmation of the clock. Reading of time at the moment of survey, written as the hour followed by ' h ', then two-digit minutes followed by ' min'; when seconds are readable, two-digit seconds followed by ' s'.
11 h 57 min
